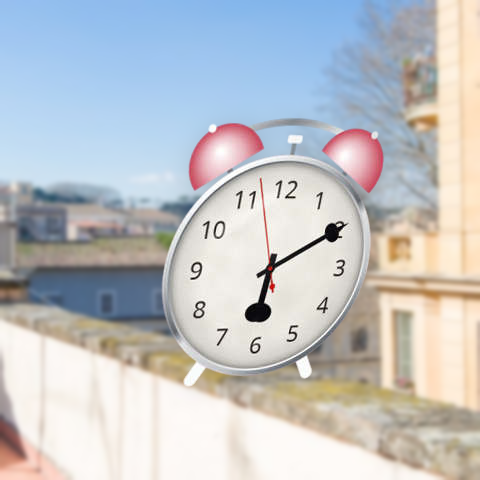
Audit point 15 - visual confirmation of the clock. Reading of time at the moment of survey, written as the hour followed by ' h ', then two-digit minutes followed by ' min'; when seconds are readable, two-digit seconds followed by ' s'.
6 h 09 min 57 s
